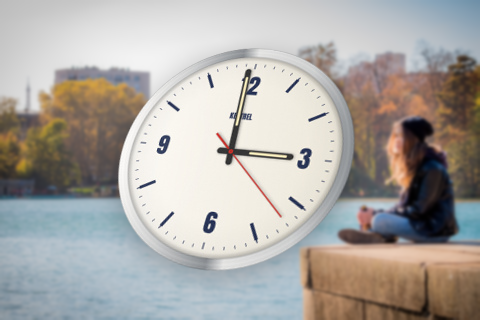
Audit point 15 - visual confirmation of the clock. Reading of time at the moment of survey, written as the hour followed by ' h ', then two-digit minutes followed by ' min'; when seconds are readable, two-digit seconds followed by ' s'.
2 h 59 min 22 s
